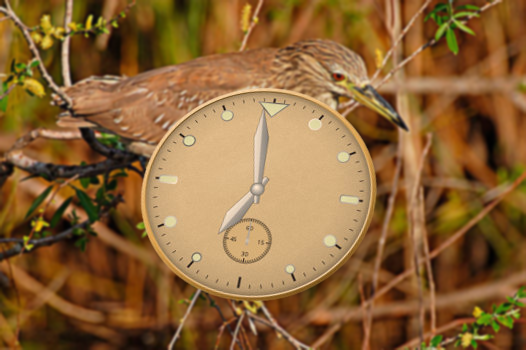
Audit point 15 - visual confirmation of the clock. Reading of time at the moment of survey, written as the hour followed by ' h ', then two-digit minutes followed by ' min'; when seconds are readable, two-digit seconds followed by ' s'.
6 h 59 min
